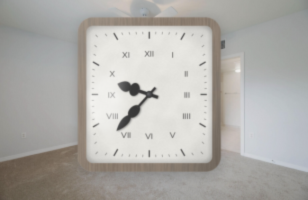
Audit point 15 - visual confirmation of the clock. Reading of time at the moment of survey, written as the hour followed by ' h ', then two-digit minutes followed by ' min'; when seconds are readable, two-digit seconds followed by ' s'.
9 h 37 min
